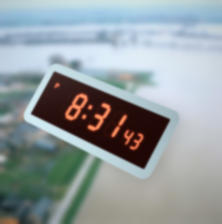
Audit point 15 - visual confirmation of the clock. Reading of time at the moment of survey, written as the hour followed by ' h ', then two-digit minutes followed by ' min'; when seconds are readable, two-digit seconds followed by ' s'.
8 h 31 min 43 s
